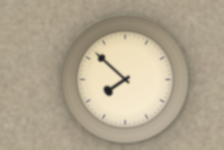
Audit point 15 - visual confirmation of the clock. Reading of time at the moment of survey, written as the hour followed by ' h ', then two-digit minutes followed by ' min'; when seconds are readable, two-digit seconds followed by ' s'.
7 h 52 min
